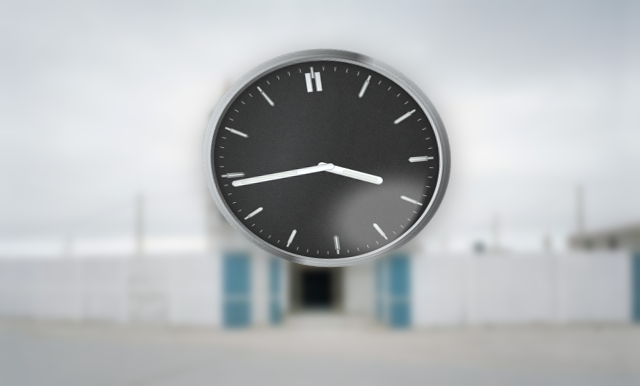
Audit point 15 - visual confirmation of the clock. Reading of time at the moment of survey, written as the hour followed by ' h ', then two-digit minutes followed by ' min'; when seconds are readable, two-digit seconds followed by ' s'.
3 h 44 min
